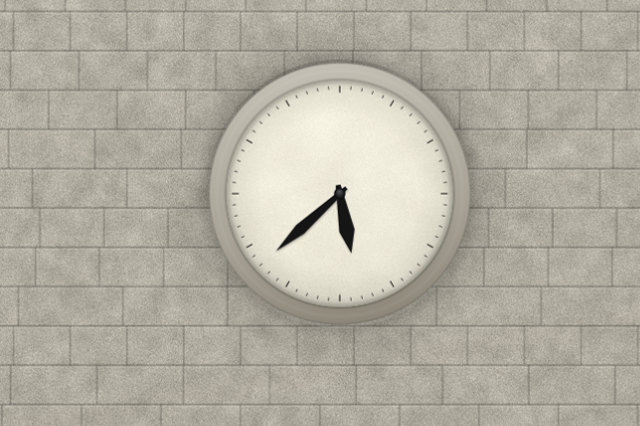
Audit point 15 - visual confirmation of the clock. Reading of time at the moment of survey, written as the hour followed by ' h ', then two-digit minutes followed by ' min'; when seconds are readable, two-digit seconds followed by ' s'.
5 h 38 min
